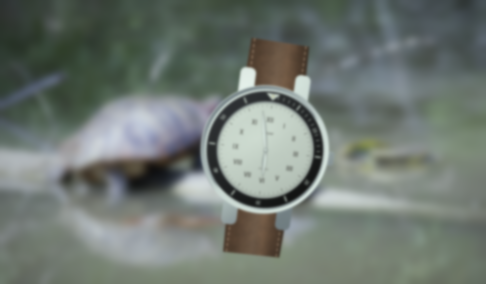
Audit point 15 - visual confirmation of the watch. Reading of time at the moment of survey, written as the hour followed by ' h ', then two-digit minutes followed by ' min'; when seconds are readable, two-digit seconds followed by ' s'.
5 h 58 min
